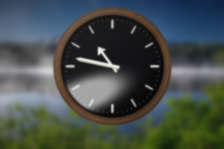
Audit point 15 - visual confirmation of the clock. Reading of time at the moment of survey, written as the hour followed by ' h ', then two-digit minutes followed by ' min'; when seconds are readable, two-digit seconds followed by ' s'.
10 h 47 min
